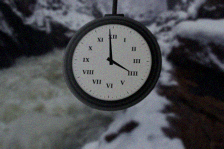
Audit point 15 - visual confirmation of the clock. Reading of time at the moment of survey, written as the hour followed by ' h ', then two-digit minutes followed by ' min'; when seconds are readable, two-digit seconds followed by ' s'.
3 h 59 min
